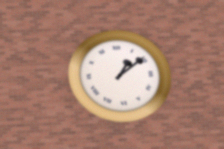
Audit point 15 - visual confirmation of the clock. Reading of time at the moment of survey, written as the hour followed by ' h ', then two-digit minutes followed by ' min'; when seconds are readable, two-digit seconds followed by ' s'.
1 h 09 min
